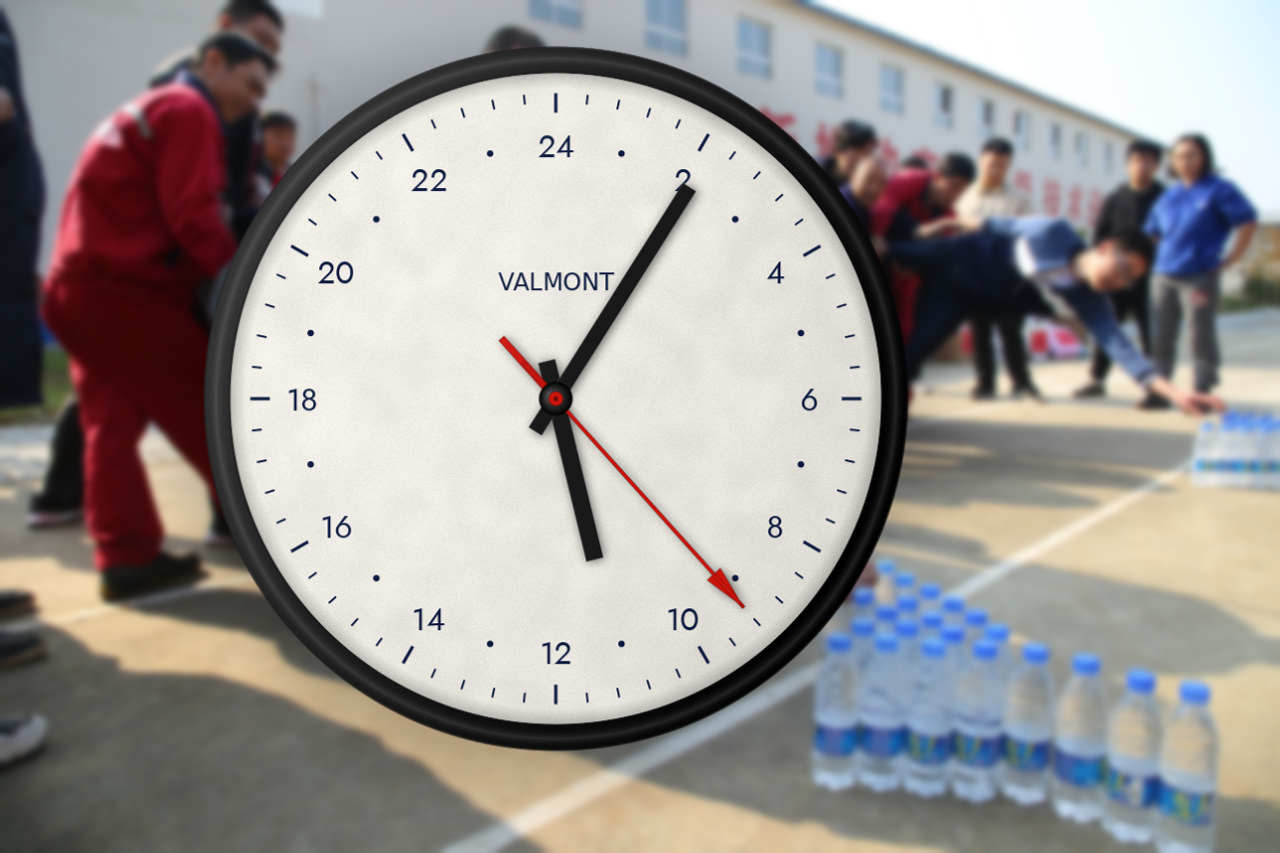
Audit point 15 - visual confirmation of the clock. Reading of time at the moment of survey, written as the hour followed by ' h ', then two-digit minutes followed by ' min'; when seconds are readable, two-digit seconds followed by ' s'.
11 h 05 min 23 s
